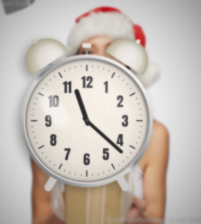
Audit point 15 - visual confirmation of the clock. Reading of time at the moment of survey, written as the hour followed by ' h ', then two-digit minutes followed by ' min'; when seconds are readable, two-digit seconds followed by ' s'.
11 h 22 min
